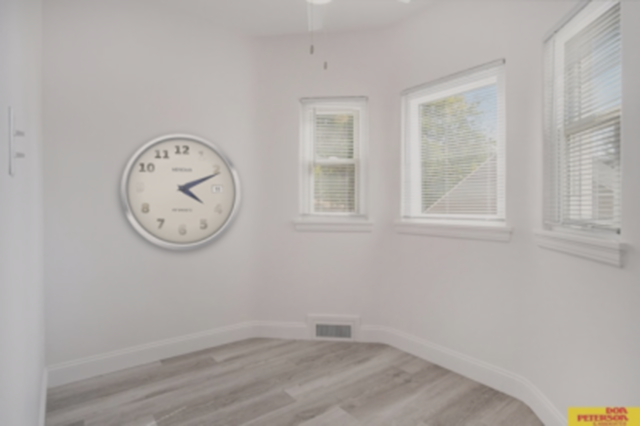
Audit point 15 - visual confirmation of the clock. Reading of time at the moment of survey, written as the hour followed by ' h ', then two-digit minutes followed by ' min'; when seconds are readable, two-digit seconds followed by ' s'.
4 h 11 min
